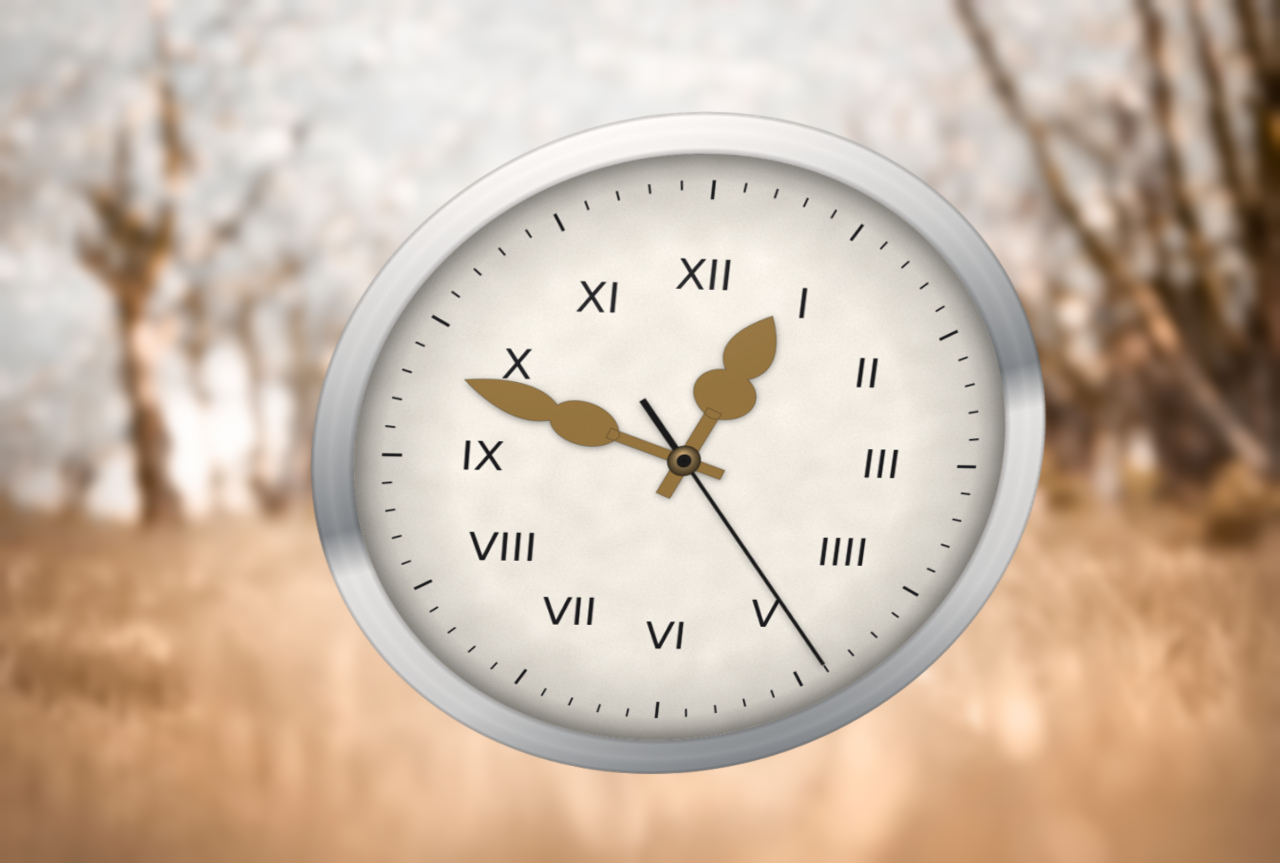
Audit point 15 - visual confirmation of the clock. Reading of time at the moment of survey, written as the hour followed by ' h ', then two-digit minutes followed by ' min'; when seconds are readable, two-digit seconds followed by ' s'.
12 h 48 min 24 s
